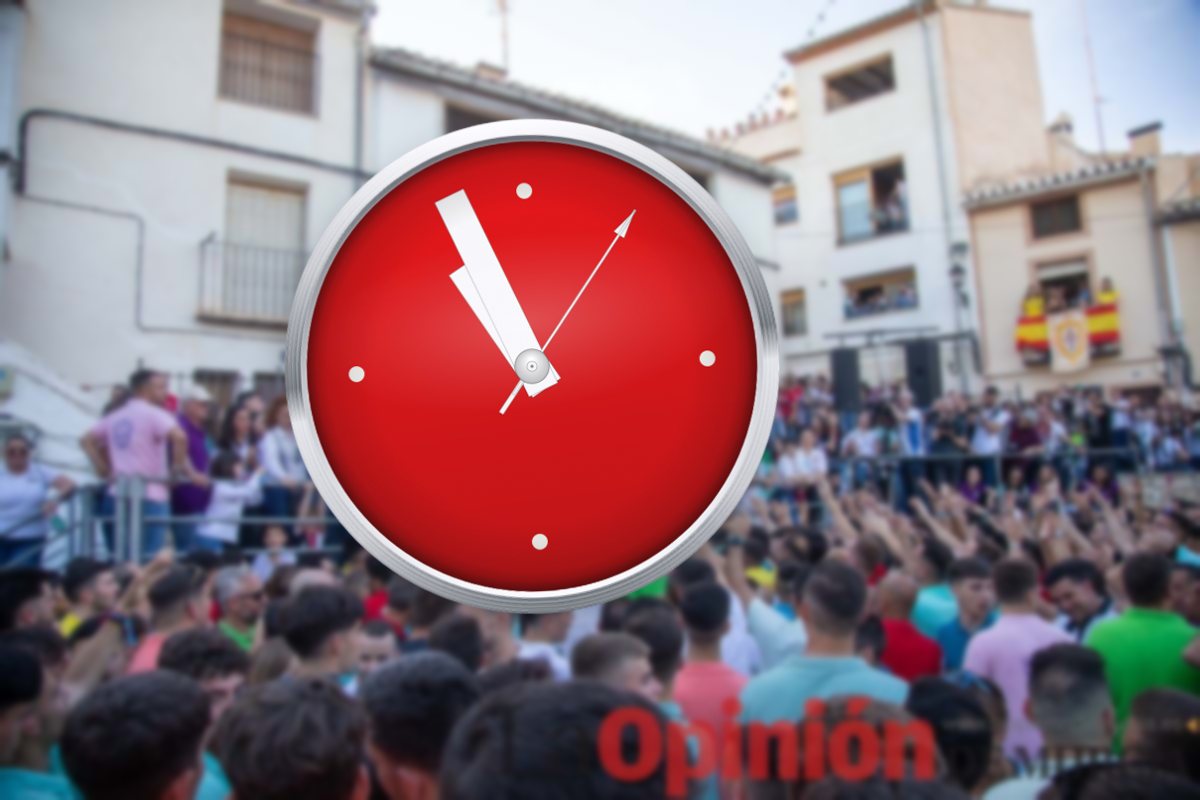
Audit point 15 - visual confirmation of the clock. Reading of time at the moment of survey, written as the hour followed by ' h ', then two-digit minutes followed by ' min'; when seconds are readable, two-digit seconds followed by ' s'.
10 h 56 min 06 s
